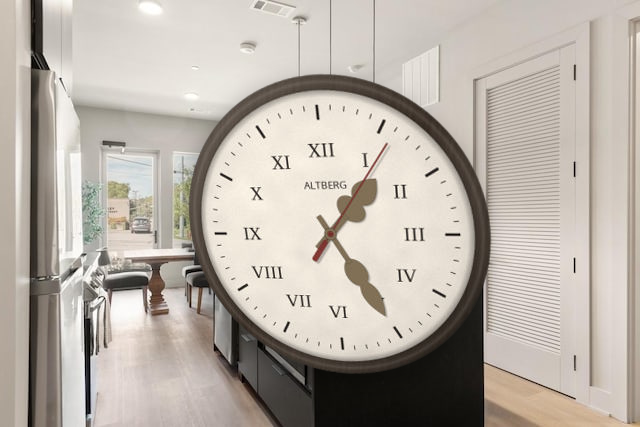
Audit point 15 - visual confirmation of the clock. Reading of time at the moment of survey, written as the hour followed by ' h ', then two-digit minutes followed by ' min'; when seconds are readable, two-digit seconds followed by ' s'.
1 h 25 min 06 s
